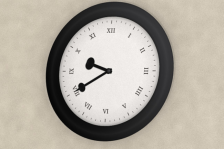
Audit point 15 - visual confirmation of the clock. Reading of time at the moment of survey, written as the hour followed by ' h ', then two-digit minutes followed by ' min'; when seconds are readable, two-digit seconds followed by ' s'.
9 h 40 min
